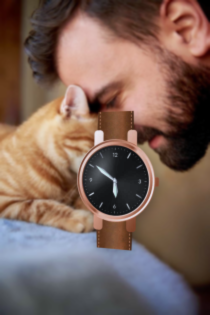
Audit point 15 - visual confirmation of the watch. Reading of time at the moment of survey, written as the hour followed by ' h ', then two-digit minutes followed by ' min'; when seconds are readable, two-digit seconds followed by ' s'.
5 h 51 min
